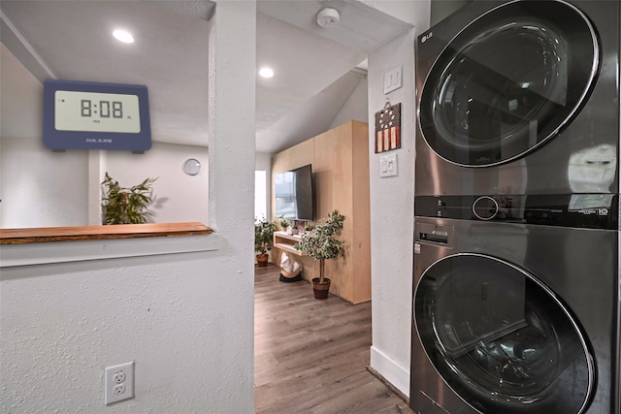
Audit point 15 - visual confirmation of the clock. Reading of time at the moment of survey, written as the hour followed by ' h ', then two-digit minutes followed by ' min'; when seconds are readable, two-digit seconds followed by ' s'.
8 h 08 min
